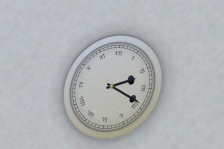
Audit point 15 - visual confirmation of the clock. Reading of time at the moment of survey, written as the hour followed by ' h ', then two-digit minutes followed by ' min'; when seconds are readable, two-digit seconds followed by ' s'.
2 h 19 min
